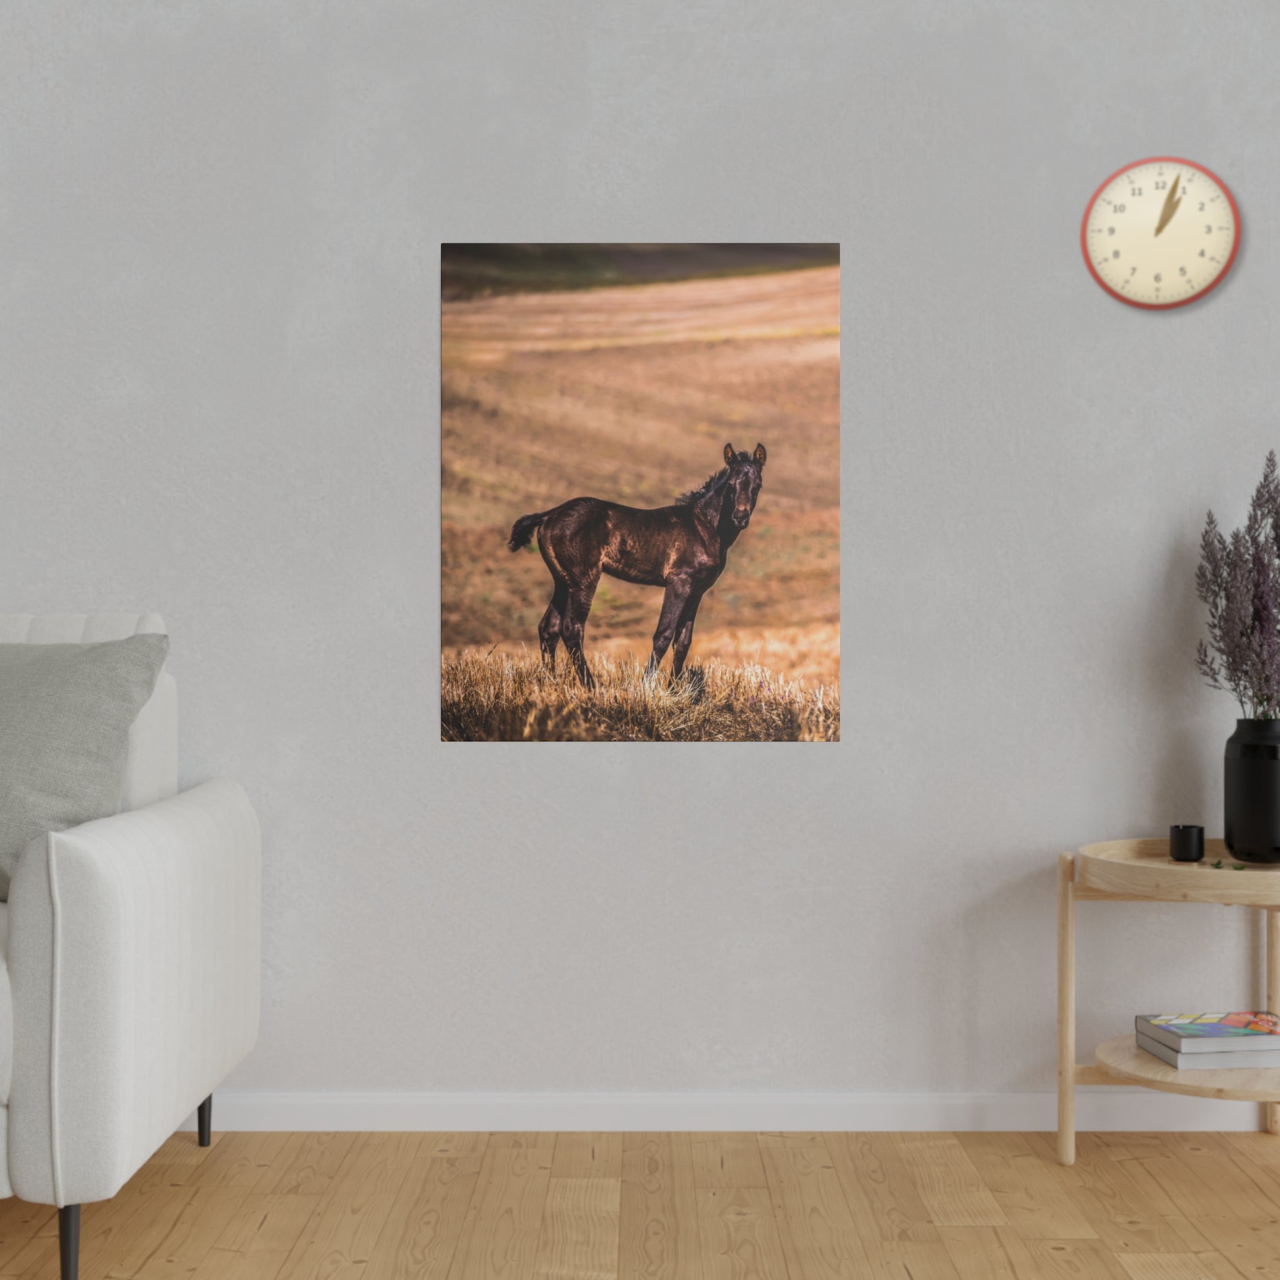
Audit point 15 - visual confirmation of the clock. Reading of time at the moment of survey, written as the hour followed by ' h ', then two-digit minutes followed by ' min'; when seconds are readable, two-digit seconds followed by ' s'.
1 h 03 min
